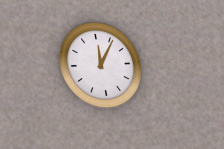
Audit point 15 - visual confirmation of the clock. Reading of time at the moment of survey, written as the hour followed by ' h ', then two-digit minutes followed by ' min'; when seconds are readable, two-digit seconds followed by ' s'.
12 h 06 min
